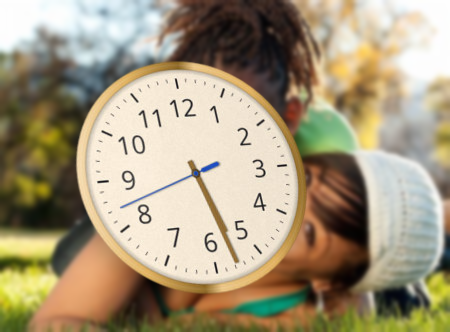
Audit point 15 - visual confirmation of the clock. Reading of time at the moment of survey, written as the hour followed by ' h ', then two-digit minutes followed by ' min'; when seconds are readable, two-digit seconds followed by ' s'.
5 h 27 min 42 s
